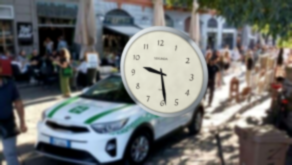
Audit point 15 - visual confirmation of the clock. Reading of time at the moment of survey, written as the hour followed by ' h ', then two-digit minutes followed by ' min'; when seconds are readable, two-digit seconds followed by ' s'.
9 h 29 min
